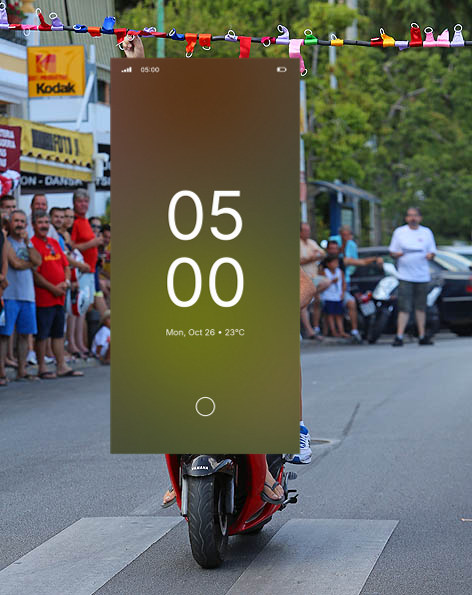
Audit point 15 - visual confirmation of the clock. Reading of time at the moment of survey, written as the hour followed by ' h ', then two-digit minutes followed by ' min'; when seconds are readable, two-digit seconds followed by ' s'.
5 h 00 min
